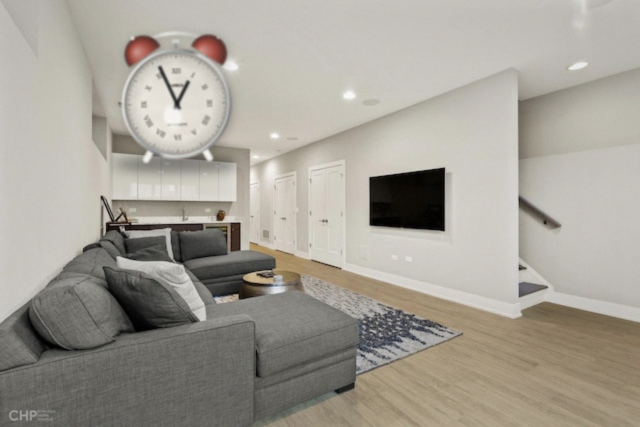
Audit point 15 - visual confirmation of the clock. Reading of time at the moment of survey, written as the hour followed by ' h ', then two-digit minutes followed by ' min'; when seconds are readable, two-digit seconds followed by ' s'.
12 h 56 min
